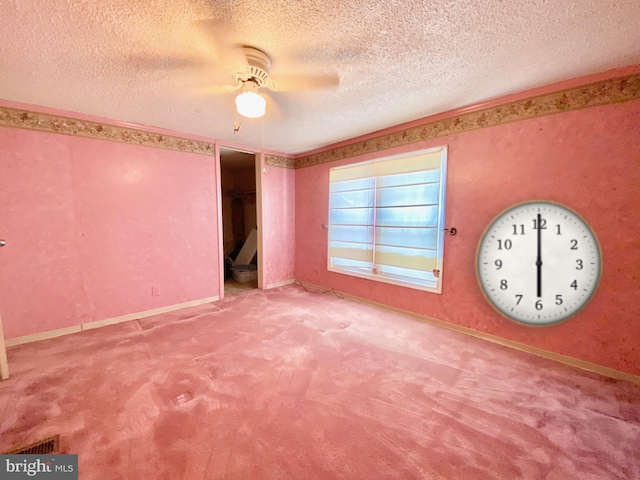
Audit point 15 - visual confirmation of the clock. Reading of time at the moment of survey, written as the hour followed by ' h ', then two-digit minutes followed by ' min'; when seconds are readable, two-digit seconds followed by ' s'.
6 h 00 min
